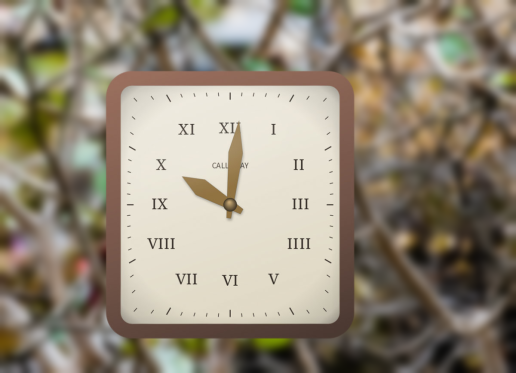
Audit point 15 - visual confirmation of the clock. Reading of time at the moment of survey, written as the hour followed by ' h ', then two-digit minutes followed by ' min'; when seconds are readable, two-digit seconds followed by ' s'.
10 h 01 min
